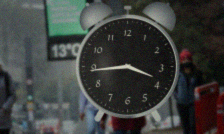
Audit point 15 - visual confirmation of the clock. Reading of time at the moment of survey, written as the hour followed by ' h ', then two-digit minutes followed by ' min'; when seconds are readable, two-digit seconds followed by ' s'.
3 h 44 min
